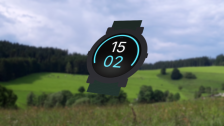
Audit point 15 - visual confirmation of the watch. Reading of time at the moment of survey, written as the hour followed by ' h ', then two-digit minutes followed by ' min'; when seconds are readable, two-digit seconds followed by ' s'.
15 h 02 min
